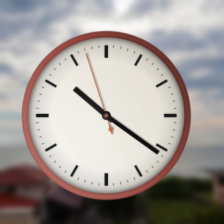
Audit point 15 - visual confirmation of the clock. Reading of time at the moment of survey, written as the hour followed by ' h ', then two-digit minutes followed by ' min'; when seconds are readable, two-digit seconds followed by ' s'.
10 h 20 min 57 s
